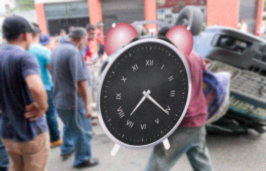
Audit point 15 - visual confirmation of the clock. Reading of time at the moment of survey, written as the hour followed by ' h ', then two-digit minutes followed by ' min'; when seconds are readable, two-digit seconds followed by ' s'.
7 h 21 min
